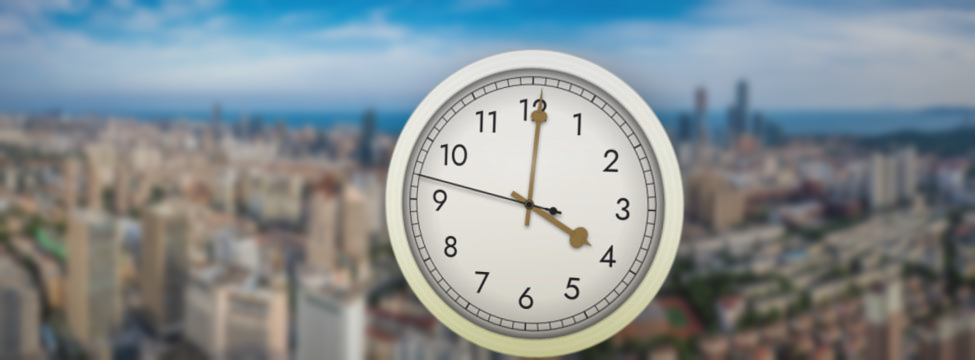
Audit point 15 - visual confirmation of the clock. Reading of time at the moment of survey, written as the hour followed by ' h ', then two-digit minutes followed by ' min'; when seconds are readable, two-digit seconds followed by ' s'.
4 h 00 min 47 s
